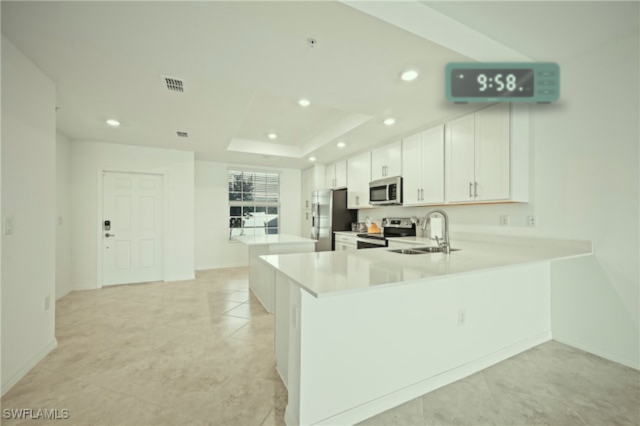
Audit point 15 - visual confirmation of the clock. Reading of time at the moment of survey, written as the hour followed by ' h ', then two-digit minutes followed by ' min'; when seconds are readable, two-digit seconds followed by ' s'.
9 h 58 min
